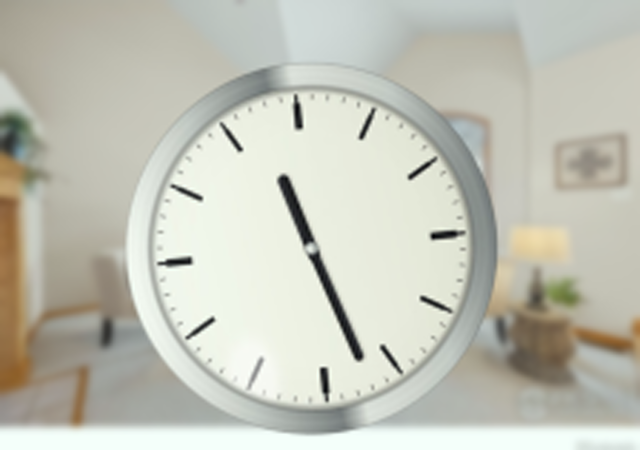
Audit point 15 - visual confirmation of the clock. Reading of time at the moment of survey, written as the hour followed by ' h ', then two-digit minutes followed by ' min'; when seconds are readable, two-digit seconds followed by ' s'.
11 h 27 min
